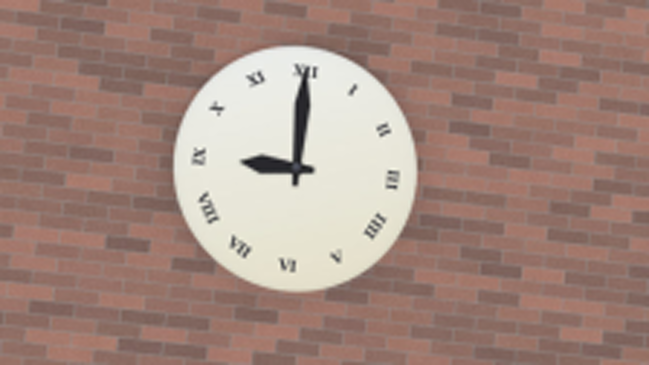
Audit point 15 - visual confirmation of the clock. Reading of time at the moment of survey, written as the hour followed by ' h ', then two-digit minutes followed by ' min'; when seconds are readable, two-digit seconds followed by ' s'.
9 h 00 min
